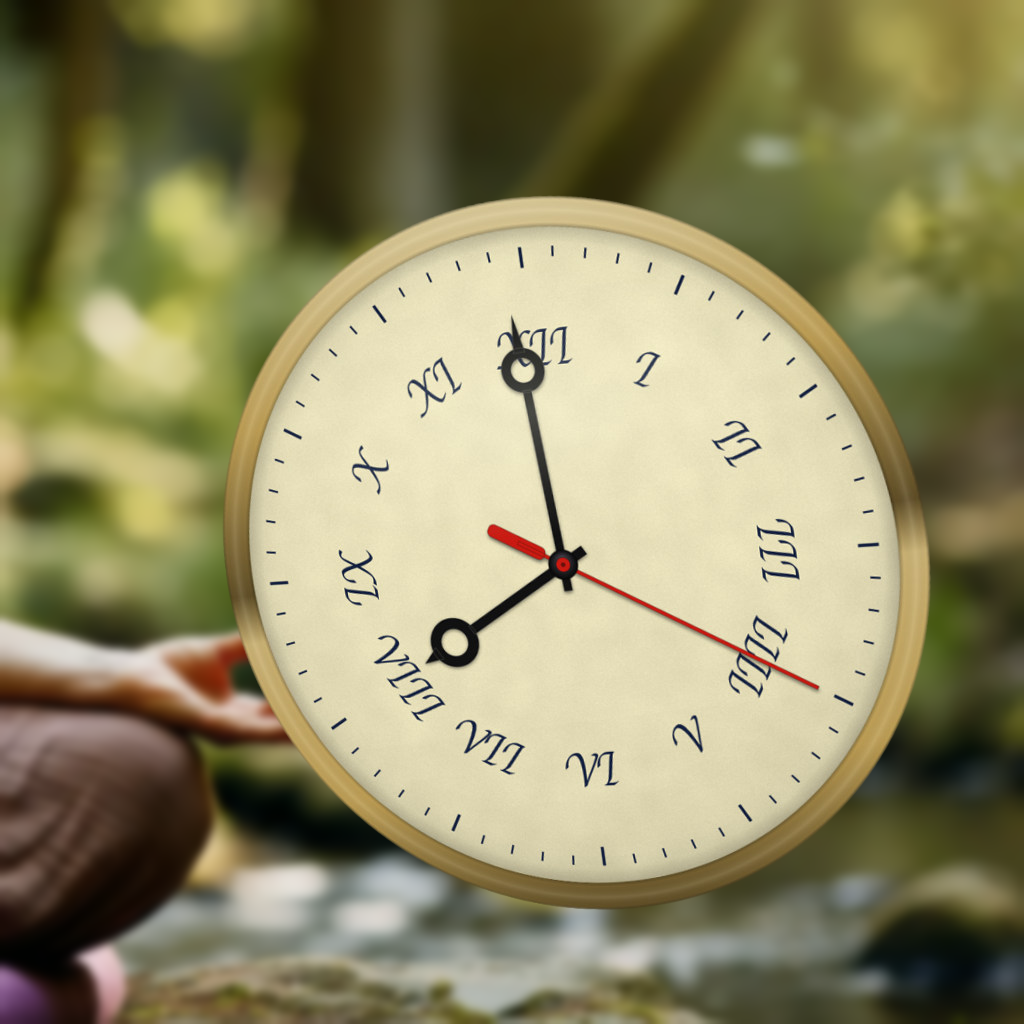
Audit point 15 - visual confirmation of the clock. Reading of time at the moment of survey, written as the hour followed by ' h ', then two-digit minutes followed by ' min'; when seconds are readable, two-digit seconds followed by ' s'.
7 h 59 min 20 s
